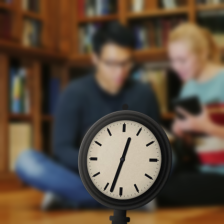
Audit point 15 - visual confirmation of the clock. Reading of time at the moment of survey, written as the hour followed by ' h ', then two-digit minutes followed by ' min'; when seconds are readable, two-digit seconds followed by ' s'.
12 h 33 min
